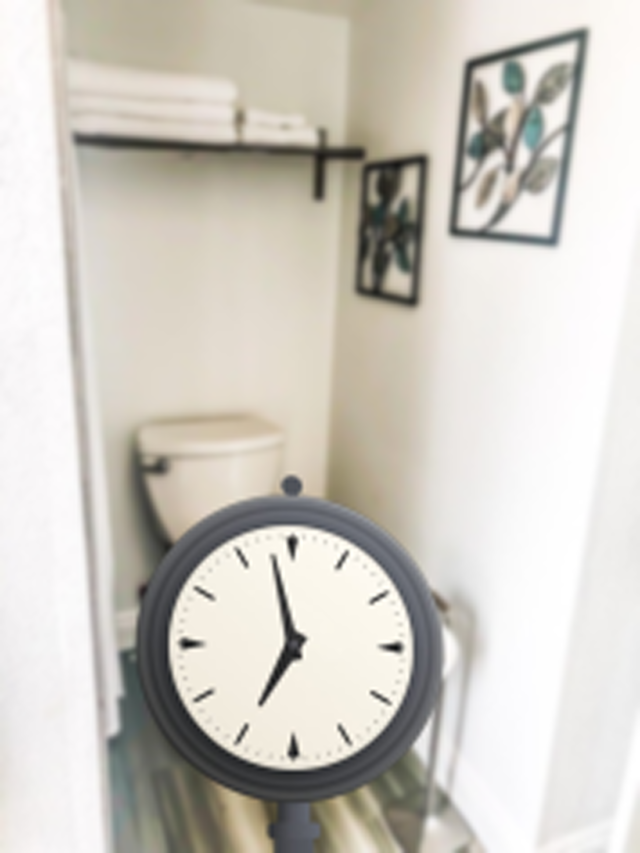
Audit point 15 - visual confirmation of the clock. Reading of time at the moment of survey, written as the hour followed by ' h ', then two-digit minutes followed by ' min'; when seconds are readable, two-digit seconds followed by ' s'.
6 h 58 min
